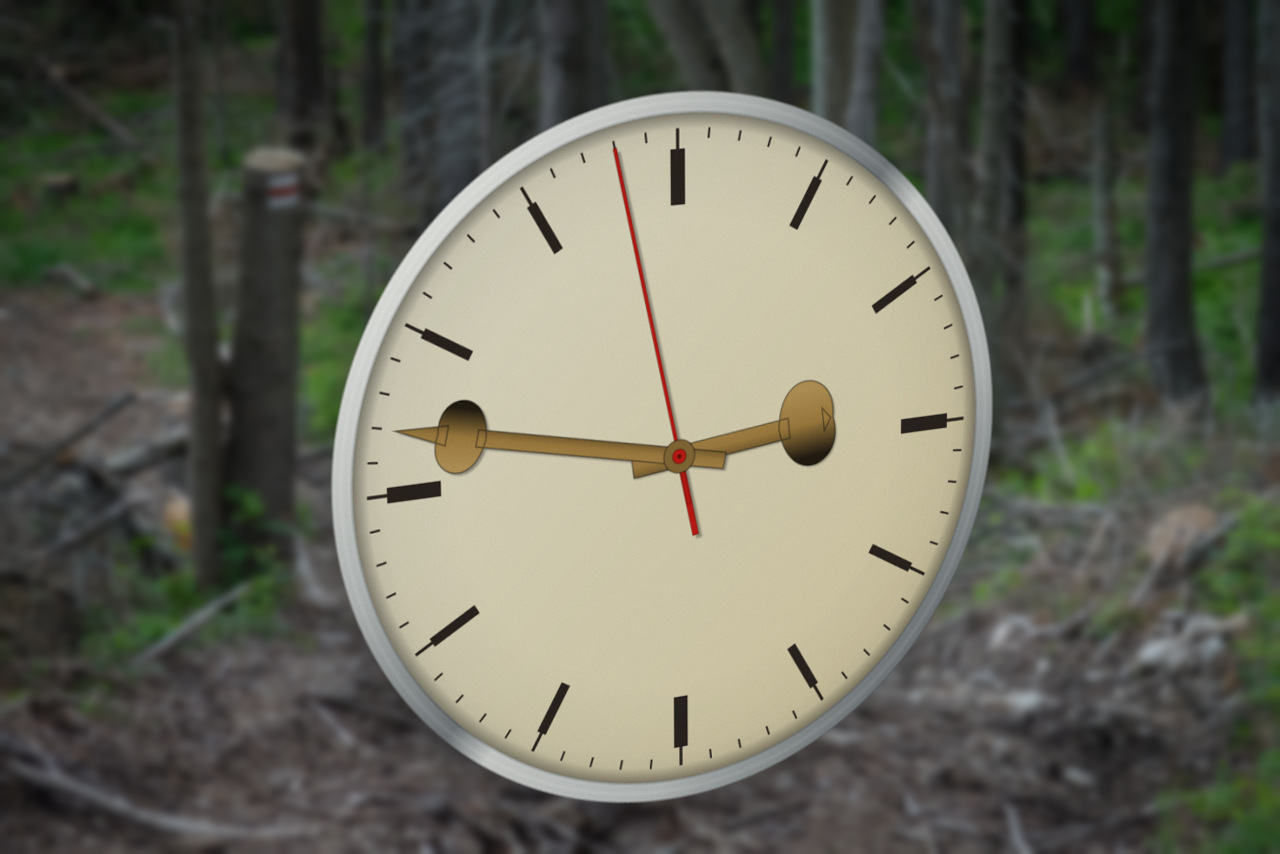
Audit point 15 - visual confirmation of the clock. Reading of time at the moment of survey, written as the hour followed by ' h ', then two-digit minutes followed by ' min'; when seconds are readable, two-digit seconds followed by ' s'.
2 h 46 min 58 s
